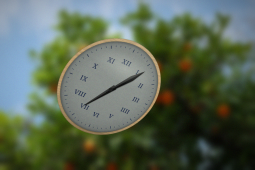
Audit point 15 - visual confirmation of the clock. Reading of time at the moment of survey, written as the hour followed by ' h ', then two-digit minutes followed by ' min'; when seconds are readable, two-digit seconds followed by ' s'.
7 h 06 min
